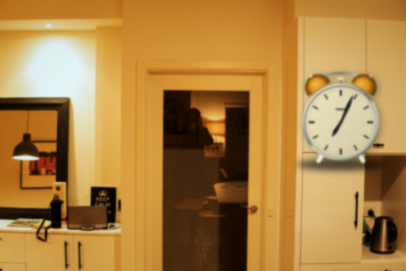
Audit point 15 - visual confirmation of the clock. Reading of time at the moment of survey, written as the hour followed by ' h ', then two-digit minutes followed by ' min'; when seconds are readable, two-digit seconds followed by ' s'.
7 h 04 min
